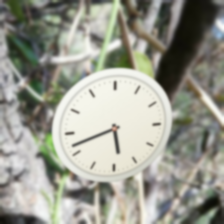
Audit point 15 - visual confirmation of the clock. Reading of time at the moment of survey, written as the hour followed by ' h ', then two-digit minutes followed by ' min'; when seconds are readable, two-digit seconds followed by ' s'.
5 h 42 min
